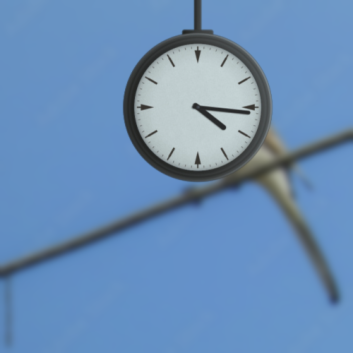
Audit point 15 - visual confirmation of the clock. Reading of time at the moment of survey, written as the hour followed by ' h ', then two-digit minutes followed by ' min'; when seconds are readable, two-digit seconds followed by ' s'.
4 h 16 min
